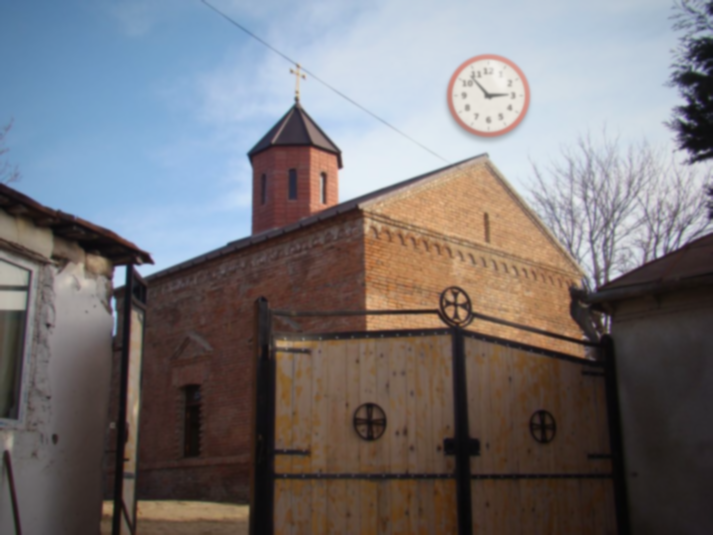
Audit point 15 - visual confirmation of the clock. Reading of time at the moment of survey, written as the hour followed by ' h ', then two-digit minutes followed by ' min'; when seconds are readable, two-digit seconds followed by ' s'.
2 h 53 min
